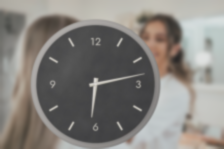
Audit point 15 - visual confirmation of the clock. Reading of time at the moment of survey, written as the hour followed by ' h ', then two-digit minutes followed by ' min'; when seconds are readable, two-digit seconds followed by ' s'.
6 h 13 min
